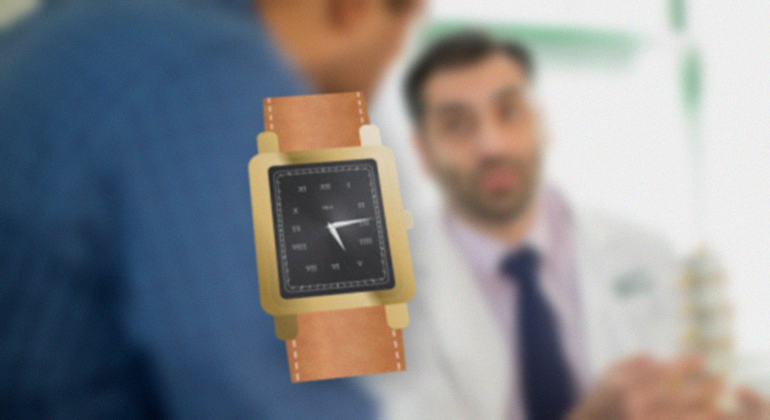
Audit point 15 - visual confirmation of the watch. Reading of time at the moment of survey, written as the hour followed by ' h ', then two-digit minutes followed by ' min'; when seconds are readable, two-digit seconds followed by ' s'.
5 h 14 min
